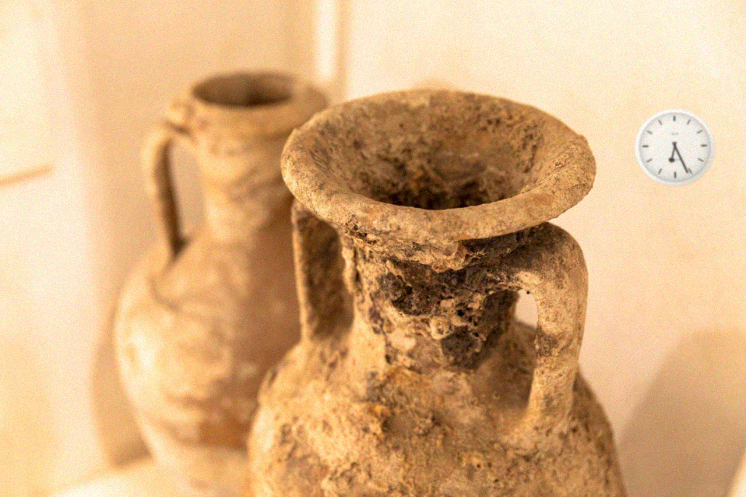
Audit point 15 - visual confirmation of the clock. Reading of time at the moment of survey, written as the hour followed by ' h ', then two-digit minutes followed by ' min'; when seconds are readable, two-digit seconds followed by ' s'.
6 h 26 min
